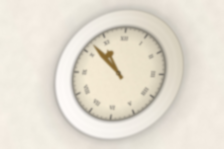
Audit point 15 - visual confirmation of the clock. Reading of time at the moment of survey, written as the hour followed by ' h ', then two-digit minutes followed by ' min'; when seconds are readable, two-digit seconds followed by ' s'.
10 h 52 min
